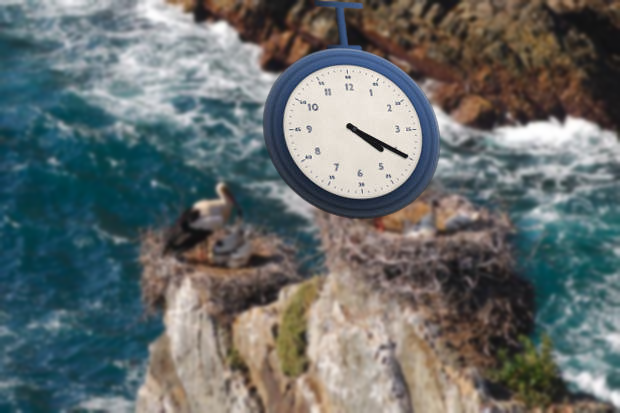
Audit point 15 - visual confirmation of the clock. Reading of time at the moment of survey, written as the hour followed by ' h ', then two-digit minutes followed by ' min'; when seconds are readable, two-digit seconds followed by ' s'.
4 h 20 min
